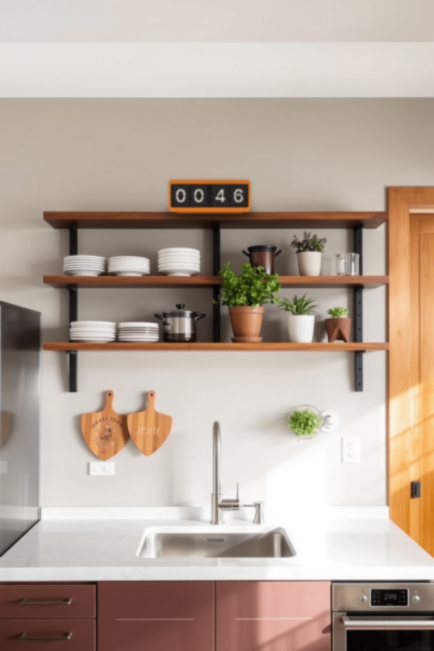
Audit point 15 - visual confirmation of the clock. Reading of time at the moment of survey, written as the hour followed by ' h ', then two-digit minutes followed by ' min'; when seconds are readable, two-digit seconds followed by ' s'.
0 h 46 min
